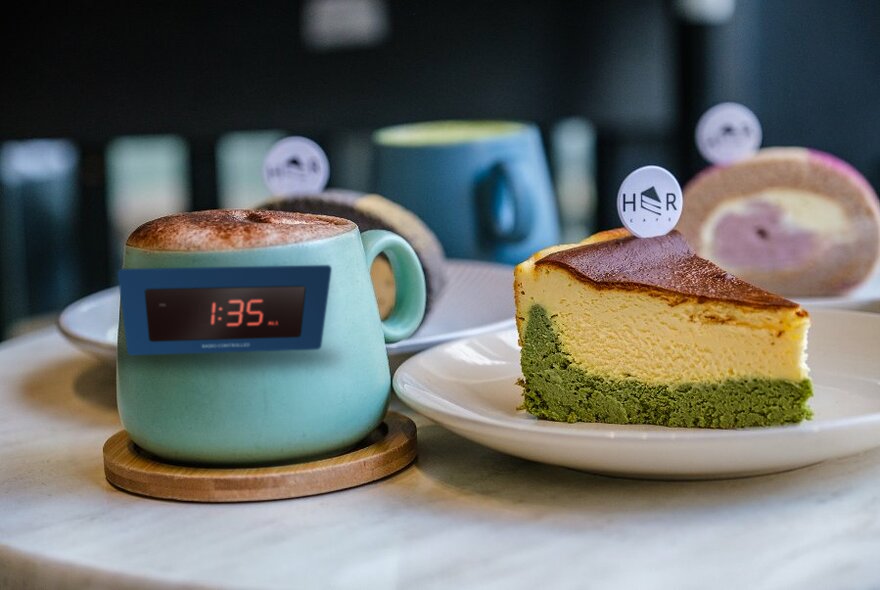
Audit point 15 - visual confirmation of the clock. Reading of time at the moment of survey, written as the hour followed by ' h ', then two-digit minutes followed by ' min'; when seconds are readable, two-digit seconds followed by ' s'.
1 h 35 min
